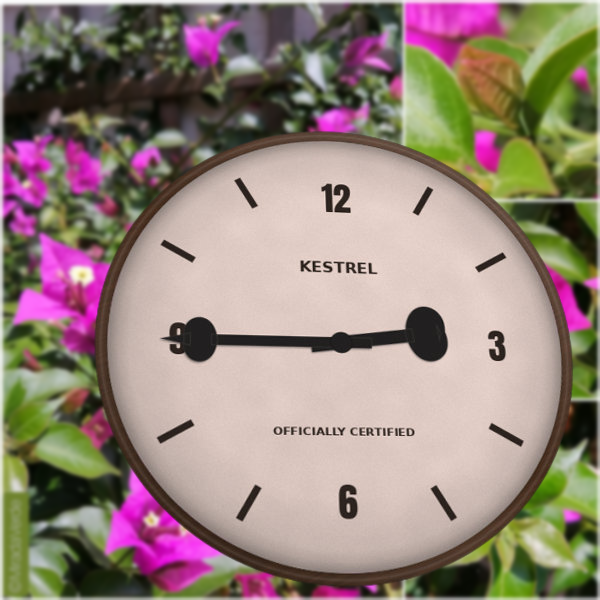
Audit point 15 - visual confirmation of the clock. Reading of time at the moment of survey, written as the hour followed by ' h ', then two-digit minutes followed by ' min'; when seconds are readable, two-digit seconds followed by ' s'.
2 h 45 min
